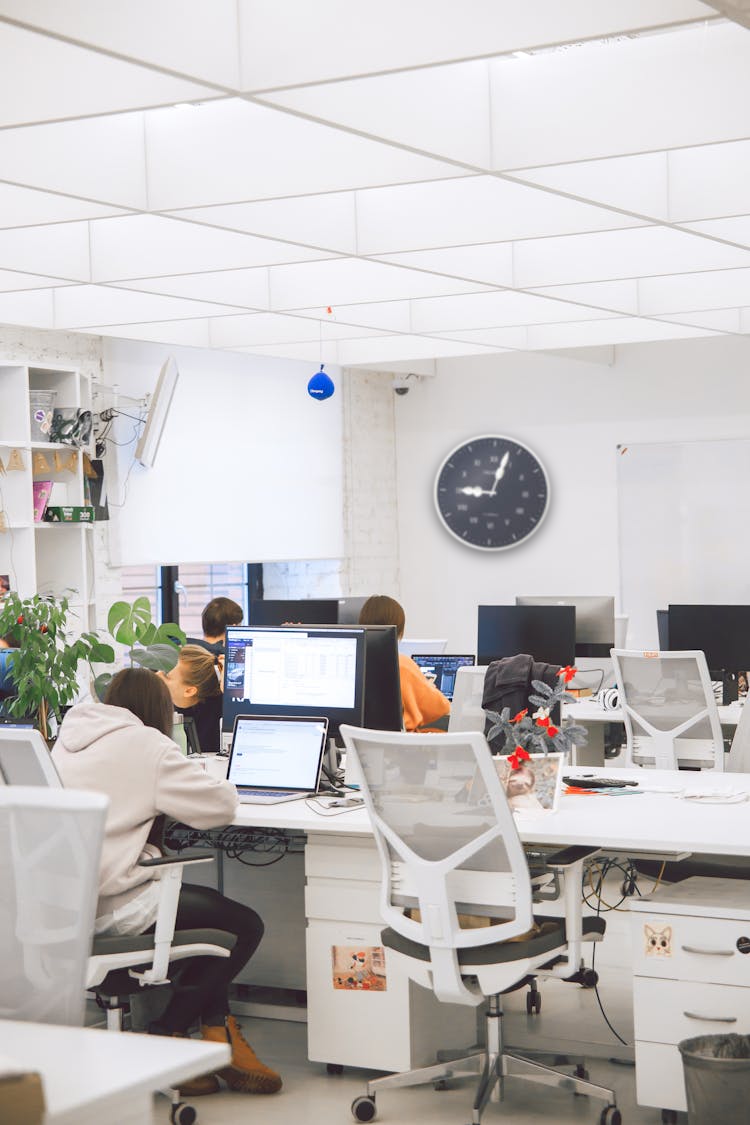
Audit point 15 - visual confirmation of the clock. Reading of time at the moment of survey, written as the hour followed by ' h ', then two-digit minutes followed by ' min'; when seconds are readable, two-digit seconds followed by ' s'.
9 h 03 min
